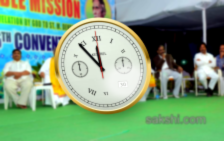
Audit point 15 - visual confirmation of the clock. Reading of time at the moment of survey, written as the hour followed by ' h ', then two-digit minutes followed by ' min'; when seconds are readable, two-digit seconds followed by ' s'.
11 h 54 min
